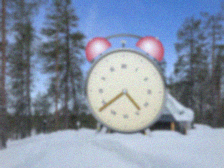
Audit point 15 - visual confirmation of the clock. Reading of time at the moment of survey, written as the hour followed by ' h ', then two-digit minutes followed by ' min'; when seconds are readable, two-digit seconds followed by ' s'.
4 h 39 min
